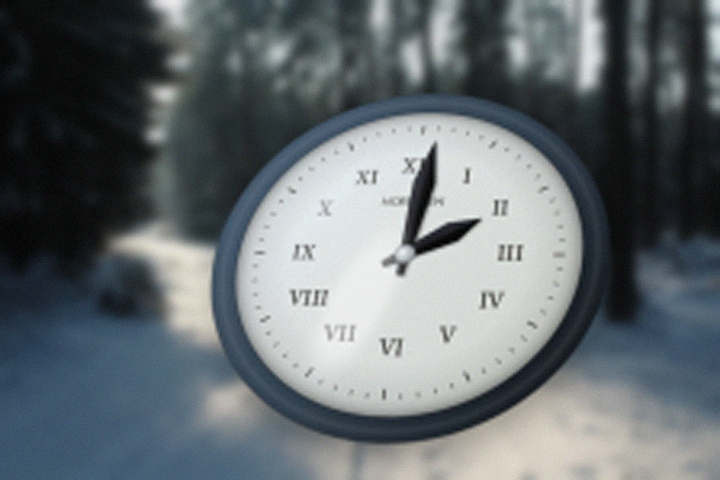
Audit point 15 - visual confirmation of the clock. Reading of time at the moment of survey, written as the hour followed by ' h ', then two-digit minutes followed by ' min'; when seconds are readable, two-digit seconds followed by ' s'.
2 h 01 min
